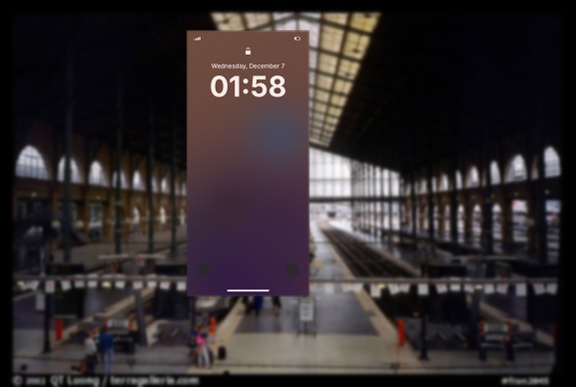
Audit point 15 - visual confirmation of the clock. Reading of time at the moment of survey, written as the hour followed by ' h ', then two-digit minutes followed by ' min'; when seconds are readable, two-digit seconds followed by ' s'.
1 h 58 min
